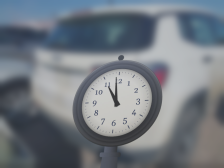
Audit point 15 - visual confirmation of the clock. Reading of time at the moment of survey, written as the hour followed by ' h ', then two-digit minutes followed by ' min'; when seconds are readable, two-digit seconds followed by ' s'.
10 h 59 min
